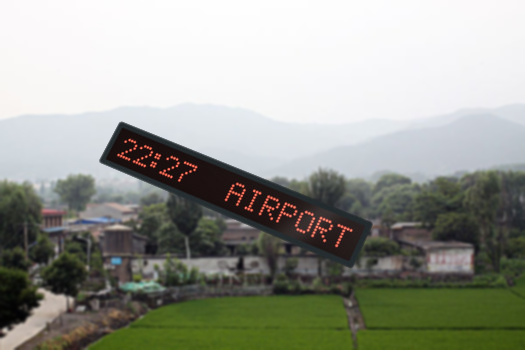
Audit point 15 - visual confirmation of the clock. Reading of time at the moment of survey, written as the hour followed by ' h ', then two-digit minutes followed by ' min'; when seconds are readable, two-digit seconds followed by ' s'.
22 h 27 min
